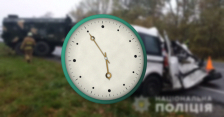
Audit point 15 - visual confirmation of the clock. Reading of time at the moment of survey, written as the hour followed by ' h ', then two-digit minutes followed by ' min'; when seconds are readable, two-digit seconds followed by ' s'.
5 h 55 min
